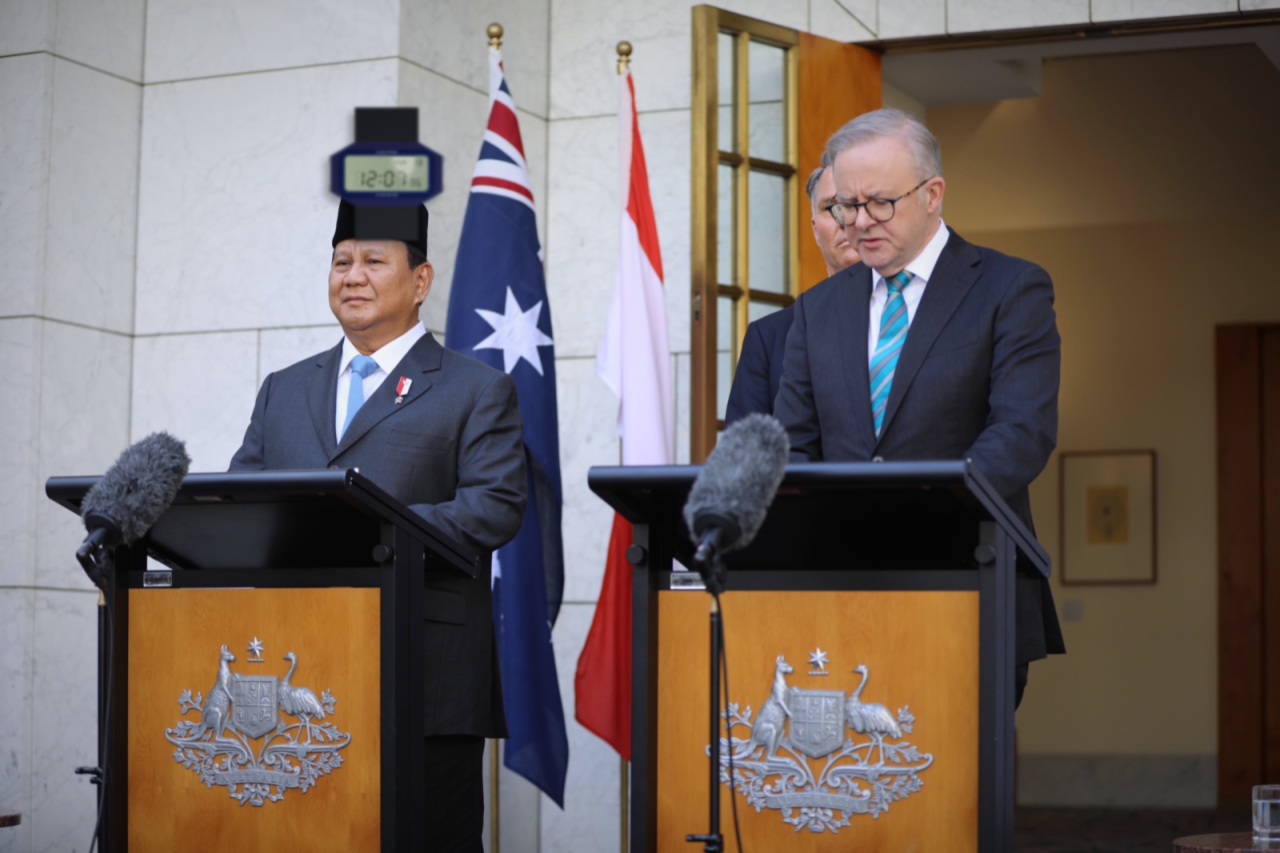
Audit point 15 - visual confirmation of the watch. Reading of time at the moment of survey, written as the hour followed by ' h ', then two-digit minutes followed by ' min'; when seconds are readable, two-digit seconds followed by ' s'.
12 h 07 min
